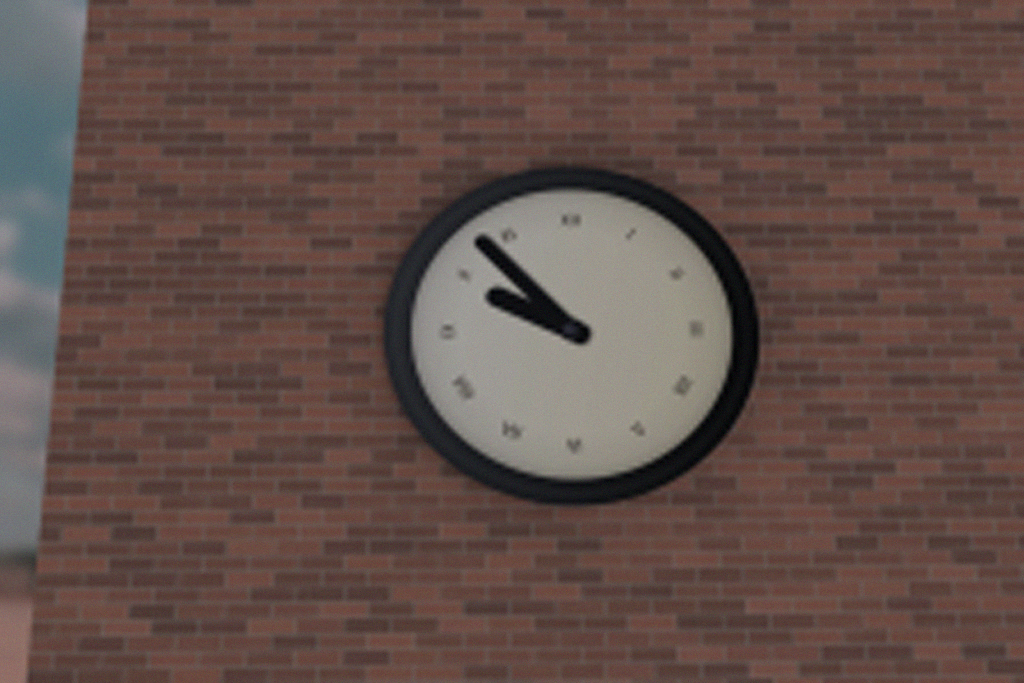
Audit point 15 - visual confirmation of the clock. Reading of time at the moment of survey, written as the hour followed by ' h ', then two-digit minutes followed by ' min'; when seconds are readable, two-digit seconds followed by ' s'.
9 h 53 min
